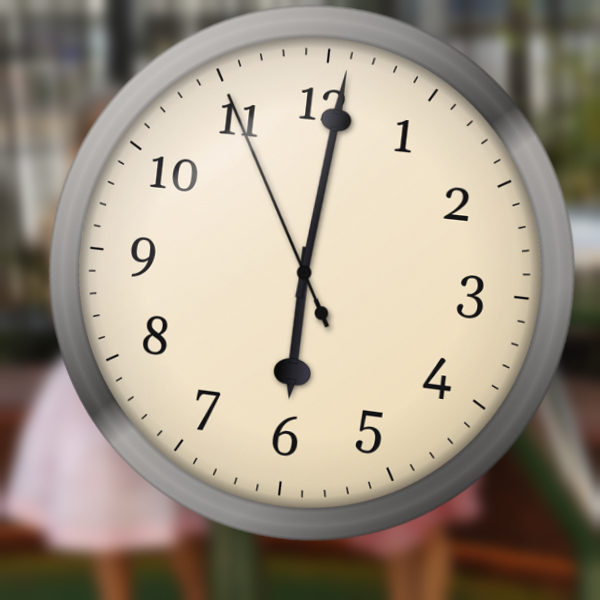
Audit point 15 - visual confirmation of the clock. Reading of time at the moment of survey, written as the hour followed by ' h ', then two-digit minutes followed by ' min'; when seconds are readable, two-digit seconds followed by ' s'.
6 h 00 min 55 s
